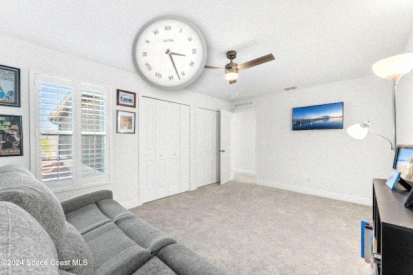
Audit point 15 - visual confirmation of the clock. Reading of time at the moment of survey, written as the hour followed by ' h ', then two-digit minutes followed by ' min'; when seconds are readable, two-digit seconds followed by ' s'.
3 h 27 min
